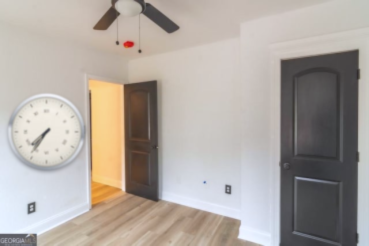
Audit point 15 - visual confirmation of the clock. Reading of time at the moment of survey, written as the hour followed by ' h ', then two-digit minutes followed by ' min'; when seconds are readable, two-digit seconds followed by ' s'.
7 h 36 min
